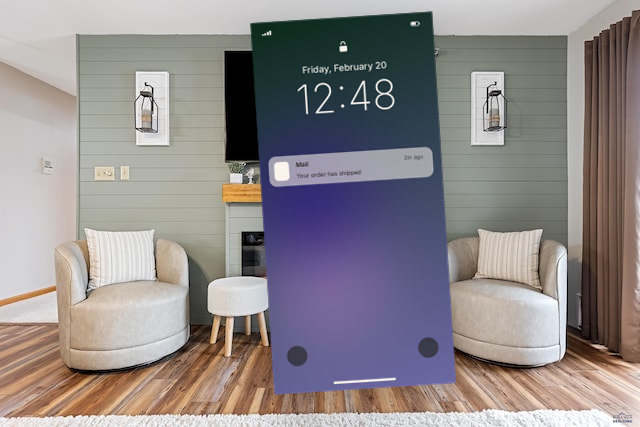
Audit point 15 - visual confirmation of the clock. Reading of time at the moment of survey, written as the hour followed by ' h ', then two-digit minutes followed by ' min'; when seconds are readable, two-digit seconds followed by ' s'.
12 h 48 min
